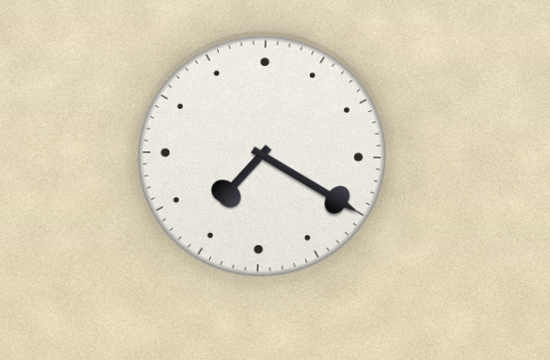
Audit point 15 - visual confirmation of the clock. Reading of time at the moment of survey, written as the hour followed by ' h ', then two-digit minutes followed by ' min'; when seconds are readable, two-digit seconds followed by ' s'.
7 h 20 min
